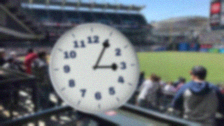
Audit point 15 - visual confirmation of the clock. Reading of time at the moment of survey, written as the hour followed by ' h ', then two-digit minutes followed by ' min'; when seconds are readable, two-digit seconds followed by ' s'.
3 h 05 min
